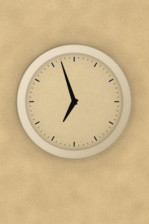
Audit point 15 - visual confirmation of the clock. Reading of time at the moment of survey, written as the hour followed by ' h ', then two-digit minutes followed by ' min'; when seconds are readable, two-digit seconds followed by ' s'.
6 h 57 min
